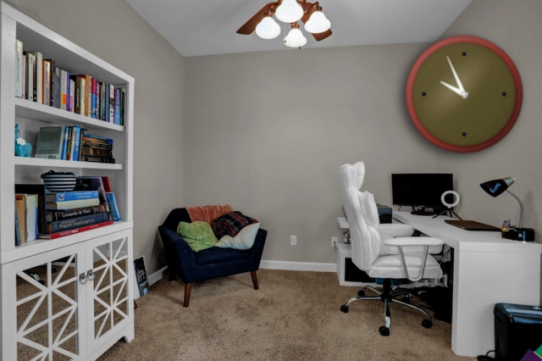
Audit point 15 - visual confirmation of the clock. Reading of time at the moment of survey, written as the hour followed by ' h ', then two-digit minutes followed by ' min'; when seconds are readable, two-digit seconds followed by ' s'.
9 h 56 min
